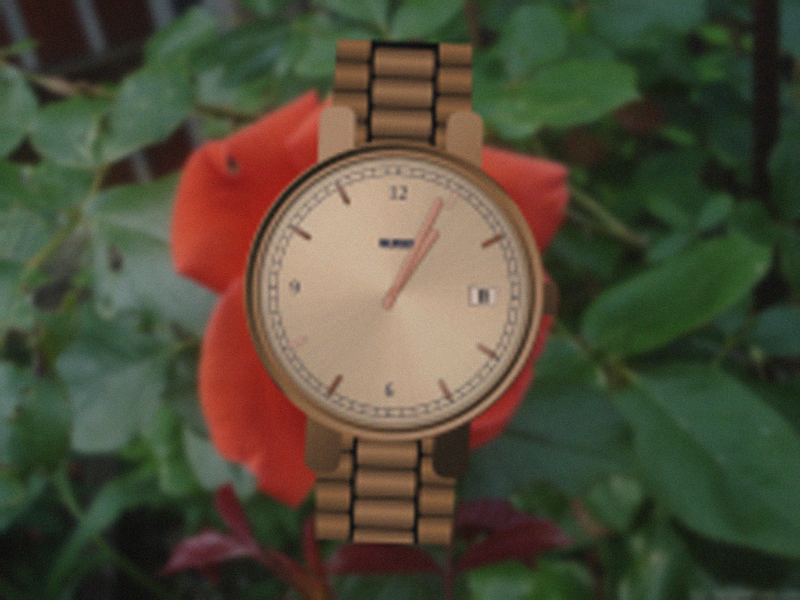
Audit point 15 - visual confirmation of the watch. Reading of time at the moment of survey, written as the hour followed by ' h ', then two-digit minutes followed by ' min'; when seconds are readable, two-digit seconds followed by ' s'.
1 h 04 min
